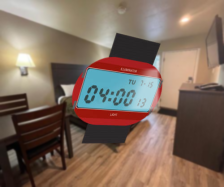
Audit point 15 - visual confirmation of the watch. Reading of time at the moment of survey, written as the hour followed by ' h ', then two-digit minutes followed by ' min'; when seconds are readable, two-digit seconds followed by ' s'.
4 h 00 min 13 s
